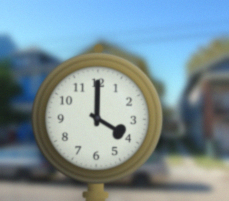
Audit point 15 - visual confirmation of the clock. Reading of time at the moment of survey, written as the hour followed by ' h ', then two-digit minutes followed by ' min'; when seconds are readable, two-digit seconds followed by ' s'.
4 h 00 min
